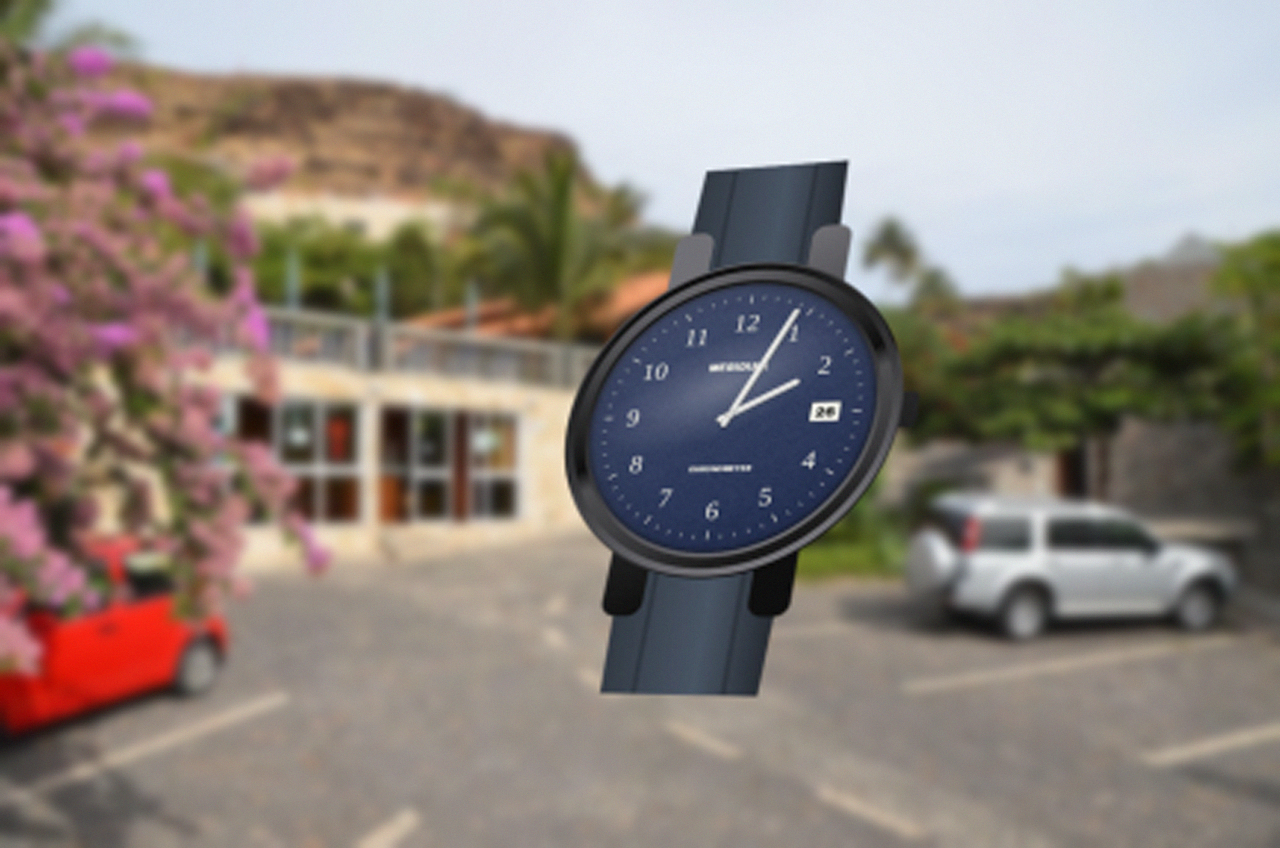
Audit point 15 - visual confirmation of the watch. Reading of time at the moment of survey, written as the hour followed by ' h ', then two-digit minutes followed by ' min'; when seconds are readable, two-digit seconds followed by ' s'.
2 h 04 min
